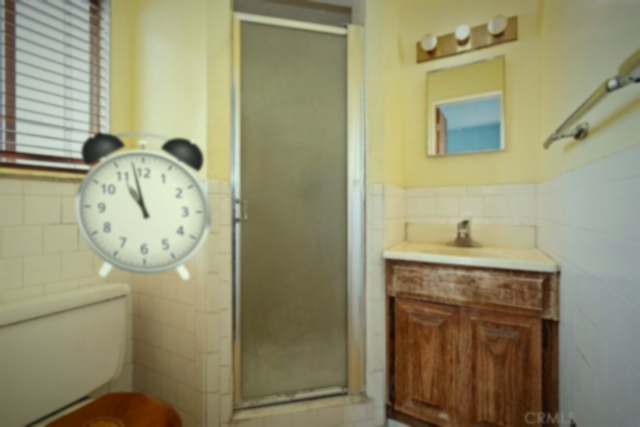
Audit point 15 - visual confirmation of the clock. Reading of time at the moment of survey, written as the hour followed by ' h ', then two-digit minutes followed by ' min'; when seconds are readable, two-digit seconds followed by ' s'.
10 h 58 min
